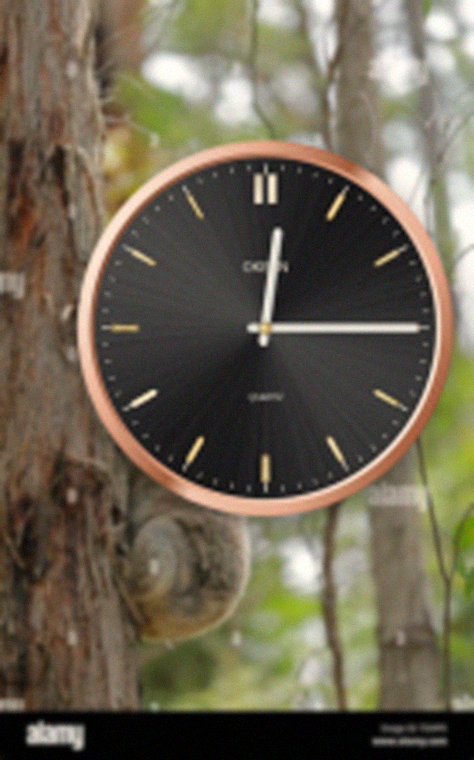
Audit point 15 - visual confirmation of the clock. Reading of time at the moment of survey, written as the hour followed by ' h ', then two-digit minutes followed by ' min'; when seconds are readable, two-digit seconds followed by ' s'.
12 h 15 min
